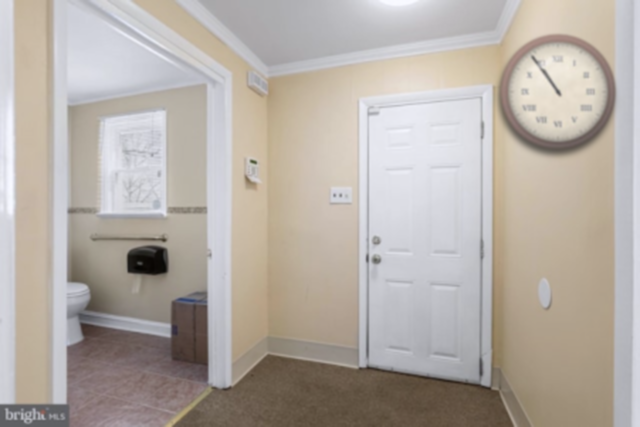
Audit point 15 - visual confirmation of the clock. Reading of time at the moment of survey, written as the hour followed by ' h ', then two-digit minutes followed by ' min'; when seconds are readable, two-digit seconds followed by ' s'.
10 h 54 min
